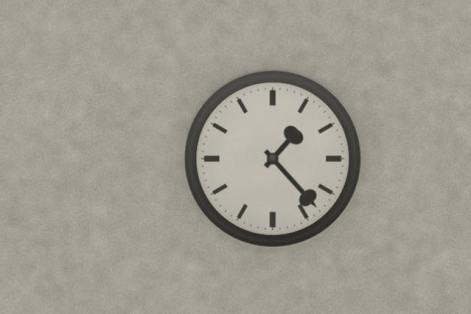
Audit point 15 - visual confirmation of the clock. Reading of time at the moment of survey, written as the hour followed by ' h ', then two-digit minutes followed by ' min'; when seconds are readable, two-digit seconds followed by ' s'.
1 h 23 min
